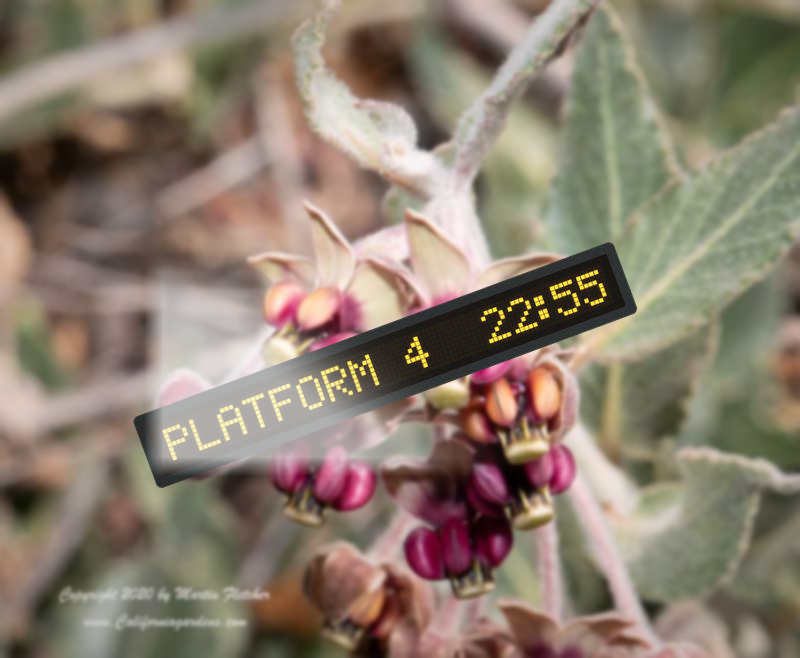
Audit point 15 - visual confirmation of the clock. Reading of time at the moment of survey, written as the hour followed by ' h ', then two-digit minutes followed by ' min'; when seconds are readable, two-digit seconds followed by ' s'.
22 h 55 min
